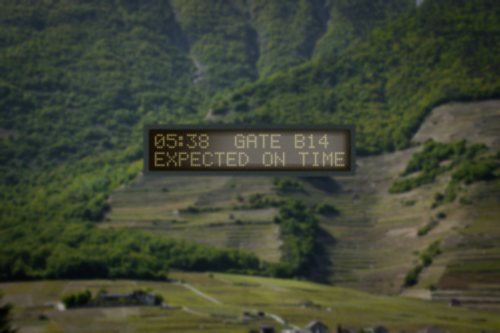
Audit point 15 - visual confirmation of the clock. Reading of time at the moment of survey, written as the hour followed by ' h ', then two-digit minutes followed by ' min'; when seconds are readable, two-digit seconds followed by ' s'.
5 h 38 min
